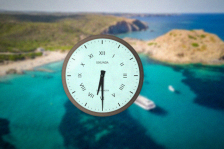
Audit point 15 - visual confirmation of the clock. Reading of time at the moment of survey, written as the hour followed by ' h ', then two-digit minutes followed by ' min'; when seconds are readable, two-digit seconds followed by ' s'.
6 h 30 min
